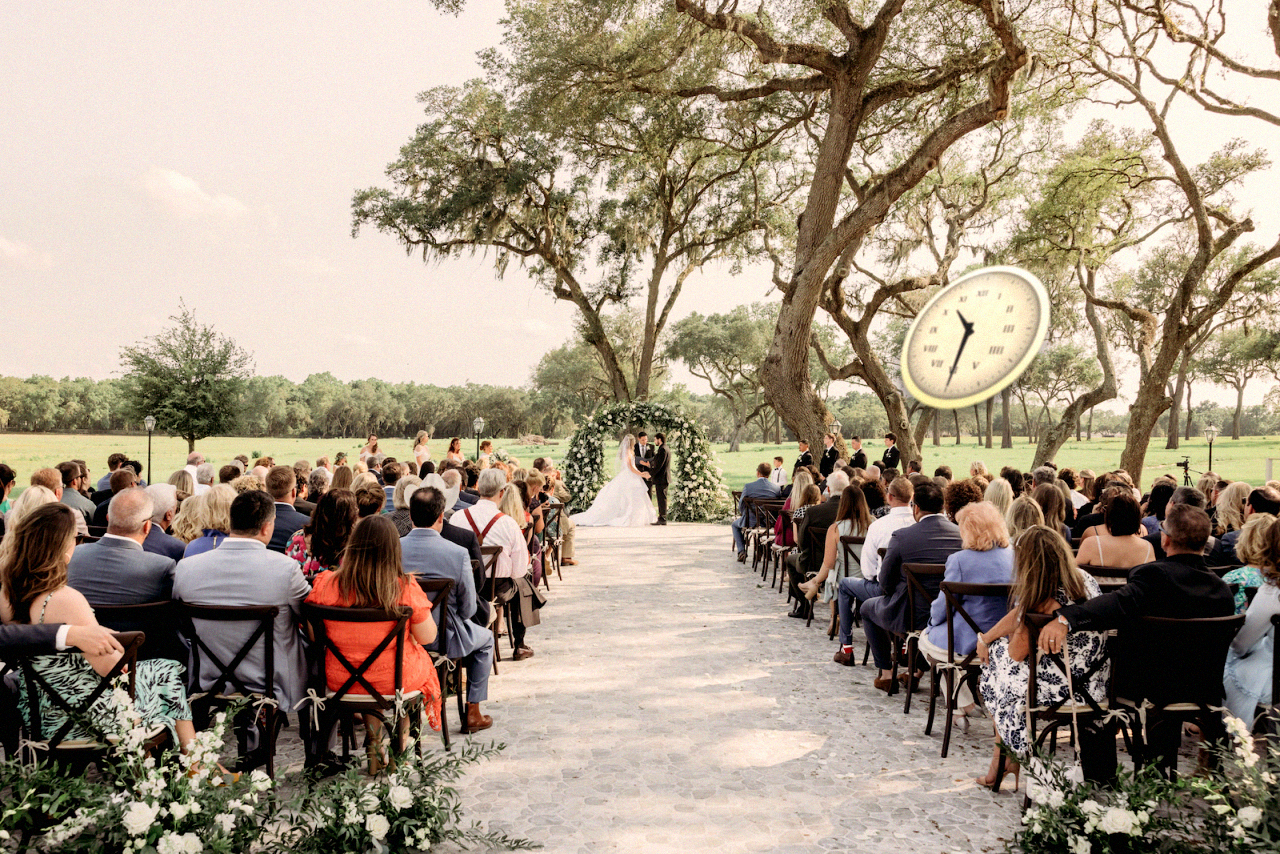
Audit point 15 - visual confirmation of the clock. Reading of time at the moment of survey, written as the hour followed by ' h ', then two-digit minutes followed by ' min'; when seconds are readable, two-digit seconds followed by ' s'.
10 h 30 min
